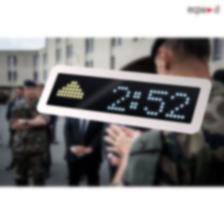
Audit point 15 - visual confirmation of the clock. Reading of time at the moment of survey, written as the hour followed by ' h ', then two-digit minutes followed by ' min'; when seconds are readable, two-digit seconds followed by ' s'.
2 h 52 min
